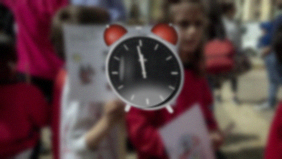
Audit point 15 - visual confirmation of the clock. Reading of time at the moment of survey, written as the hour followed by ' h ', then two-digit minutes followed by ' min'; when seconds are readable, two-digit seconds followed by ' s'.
11 h 59 min
